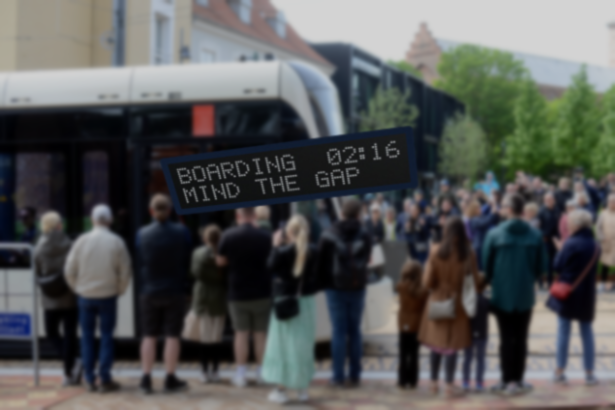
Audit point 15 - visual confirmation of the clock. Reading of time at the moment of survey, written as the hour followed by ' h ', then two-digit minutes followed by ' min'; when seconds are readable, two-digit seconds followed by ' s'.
2 h 16 min
